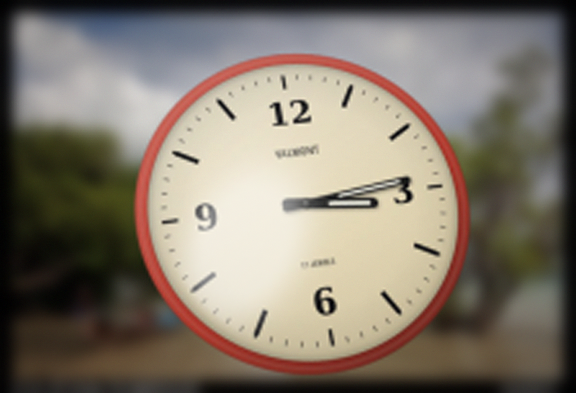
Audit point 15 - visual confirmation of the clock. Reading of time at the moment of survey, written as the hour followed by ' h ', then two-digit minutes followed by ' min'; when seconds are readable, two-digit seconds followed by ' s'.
3 h 14 min
